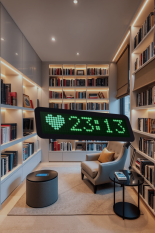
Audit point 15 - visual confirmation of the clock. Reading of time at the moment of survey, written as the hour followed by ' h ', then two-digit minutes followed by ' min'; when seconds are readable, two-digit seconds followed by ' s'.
23 h 13 min
